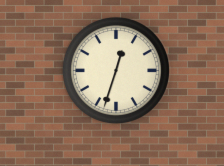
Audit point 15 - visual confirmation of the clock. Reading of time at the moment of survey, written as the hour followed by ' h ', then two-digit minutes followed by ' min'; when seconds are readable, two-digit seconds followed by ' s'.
12 h 33 min
